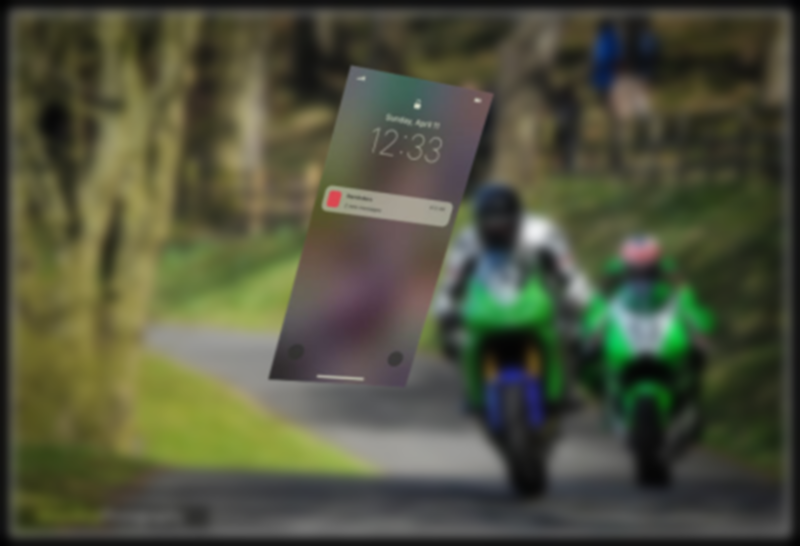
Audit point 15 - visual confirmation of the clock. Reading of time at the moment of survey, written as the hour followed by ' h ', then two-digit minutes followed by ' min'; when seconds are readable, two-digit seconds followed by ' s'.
12 h 33 min
